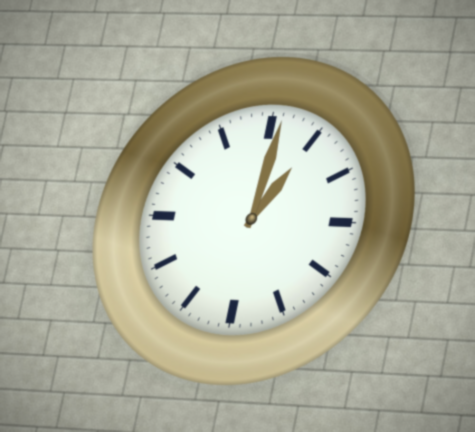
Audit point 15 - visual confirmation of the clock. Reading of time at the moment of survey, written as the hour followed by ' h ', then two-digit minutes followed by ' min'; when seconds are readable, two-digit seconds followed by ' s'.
1 h 01 min
